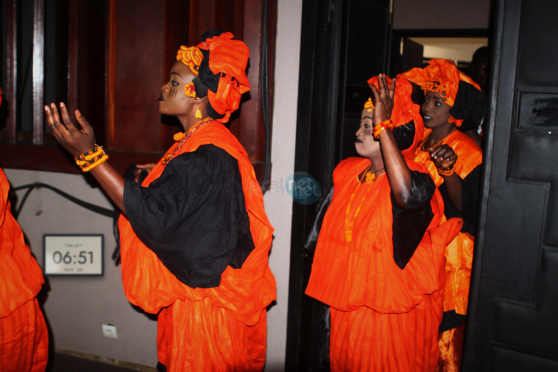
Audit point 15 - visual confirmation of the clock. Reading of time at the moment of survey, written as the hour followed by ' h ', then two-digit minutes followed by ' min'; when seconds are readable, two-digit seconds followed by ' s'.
6 h 51 min
